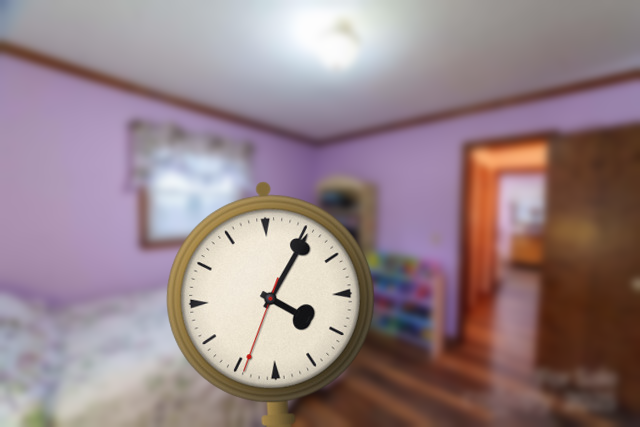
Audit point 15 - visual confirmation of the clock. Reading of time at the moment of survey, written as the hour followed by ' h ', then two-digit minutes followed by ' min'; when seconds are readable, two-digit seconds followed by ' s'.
4 h 05 min 34 s
